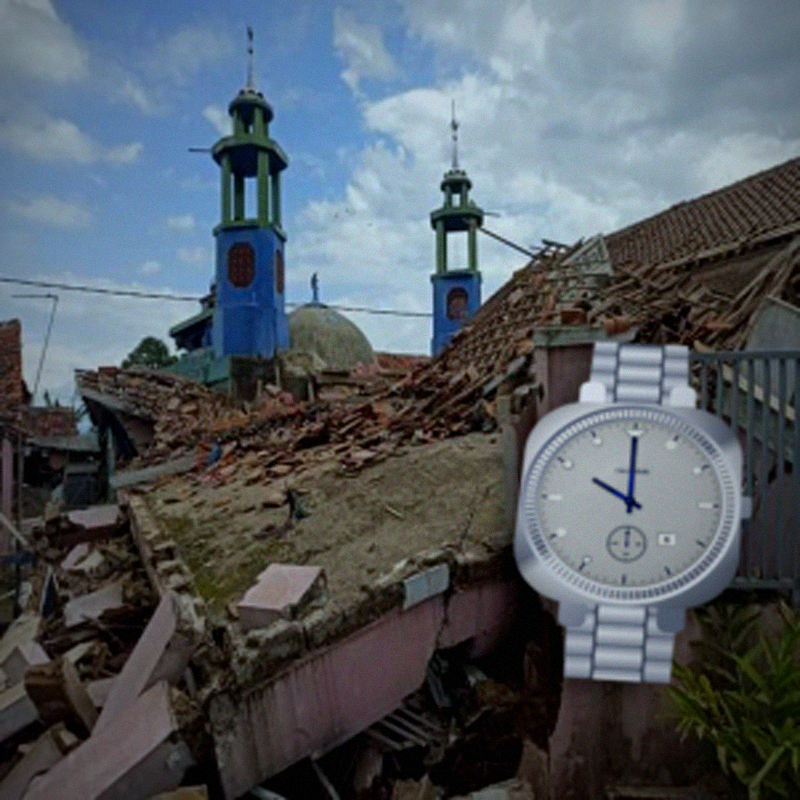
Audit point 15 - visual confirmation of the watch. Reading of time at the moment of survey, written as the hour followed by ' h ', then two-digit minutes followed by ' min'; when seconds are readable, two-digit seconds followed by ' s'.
10 h 00 min
